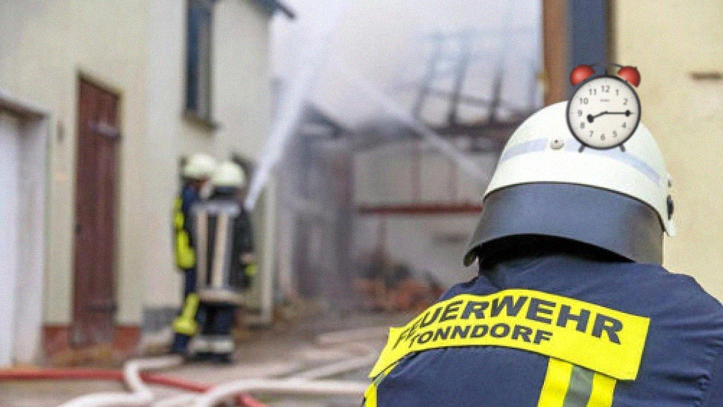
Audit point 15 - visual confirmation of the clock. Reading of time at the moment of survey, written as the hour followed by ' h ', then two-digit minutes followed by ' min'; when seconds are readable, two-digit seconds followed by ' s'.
8 h 15 min
